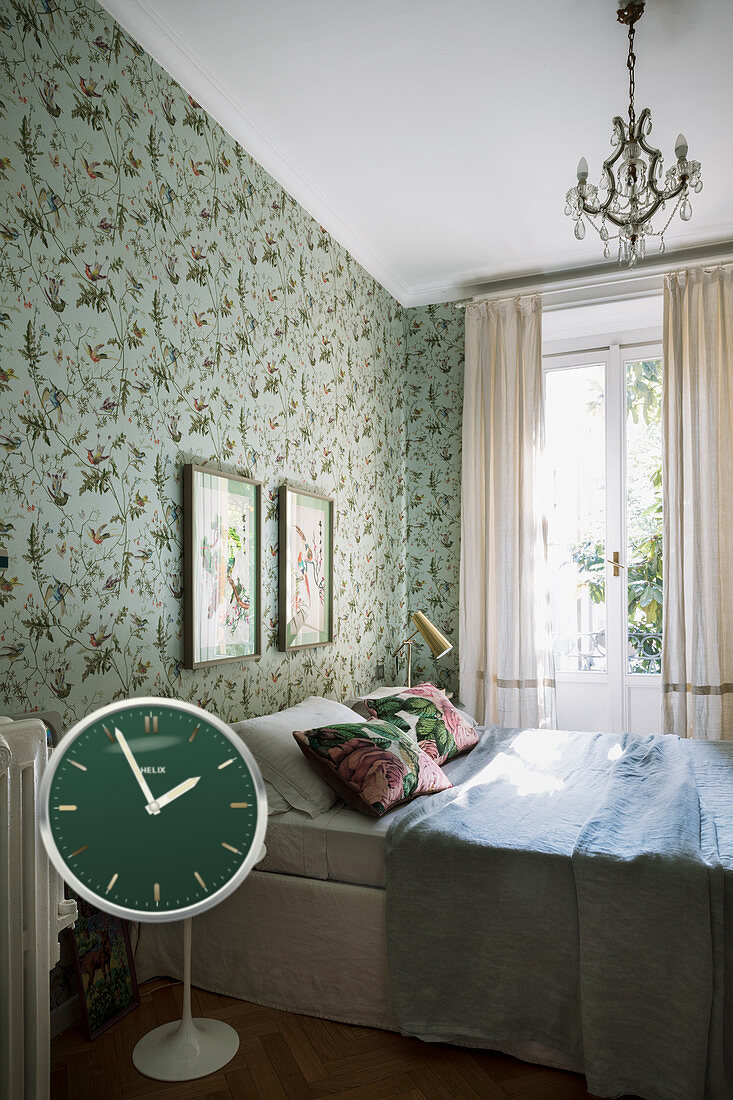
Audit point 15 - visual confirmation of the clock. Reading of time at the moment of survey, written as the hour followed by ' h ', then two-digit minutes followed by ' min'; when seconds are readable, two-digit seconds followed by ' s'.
1 h 56 min
